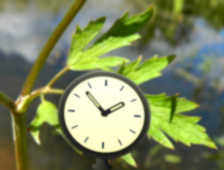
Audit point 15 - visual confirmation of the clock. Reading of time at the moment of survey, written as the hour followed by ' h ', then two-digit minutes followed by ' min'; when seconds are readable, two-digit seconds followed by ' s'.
1 h 53 min
